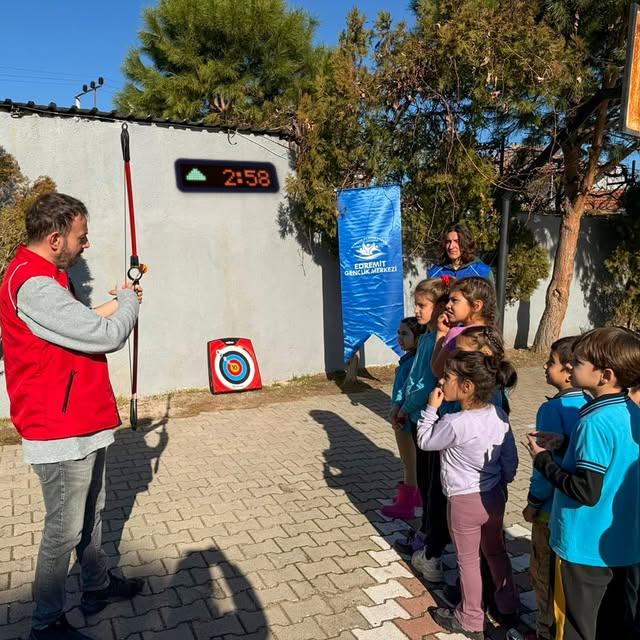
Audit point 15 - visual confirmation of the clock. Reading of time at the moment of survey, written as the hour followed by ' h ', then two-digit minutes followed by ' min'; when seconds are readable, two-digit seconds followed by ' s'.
2 h 58 min
